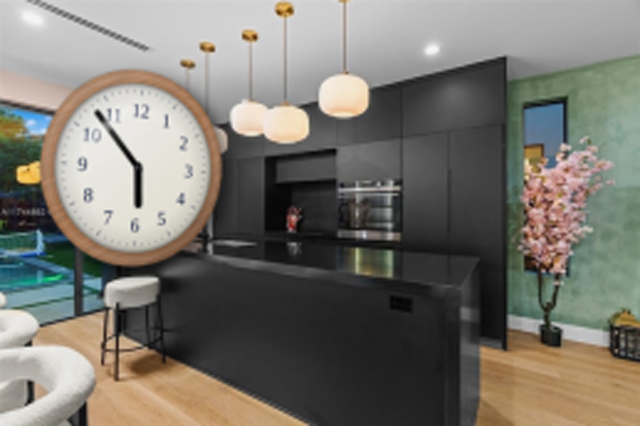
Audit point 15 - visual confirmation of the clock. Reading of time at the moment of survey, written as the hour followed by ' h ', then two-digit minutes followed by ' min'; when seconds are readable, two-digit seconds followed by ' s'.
5 h 53 min
